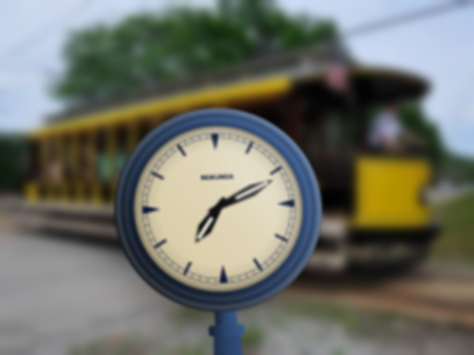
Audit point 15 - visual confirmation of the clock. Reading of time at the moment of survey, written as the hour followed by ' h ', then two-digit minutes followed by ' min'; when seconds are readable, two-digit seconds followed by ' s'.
7 h 11 min
